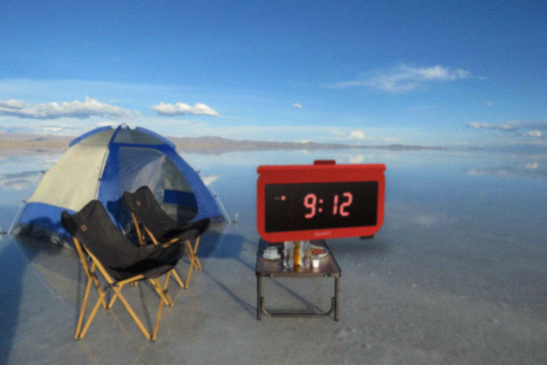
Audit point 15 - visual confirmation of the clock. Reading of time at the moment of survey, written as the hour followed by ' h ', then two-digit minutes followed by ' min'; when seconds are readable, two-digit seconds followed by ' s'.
9 h 12 min
